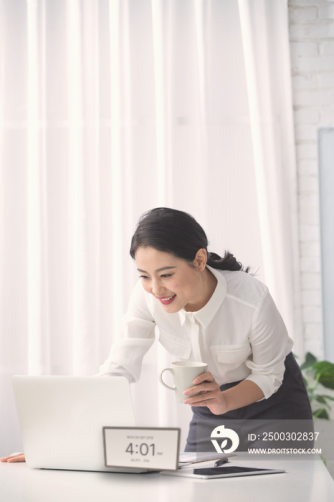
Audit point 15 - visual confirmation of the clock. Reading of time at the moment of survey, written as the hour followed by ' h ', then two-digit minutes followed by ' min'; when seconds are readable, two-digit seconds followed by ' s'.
4 h 01 min
